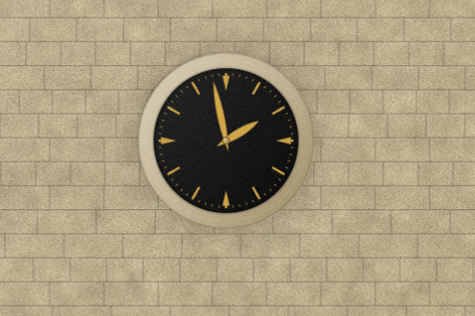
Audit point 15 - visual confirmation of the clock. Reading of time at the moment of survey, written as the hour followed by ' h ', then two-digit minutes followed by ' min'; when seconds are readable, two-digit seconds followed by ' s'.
1 h 58 min
